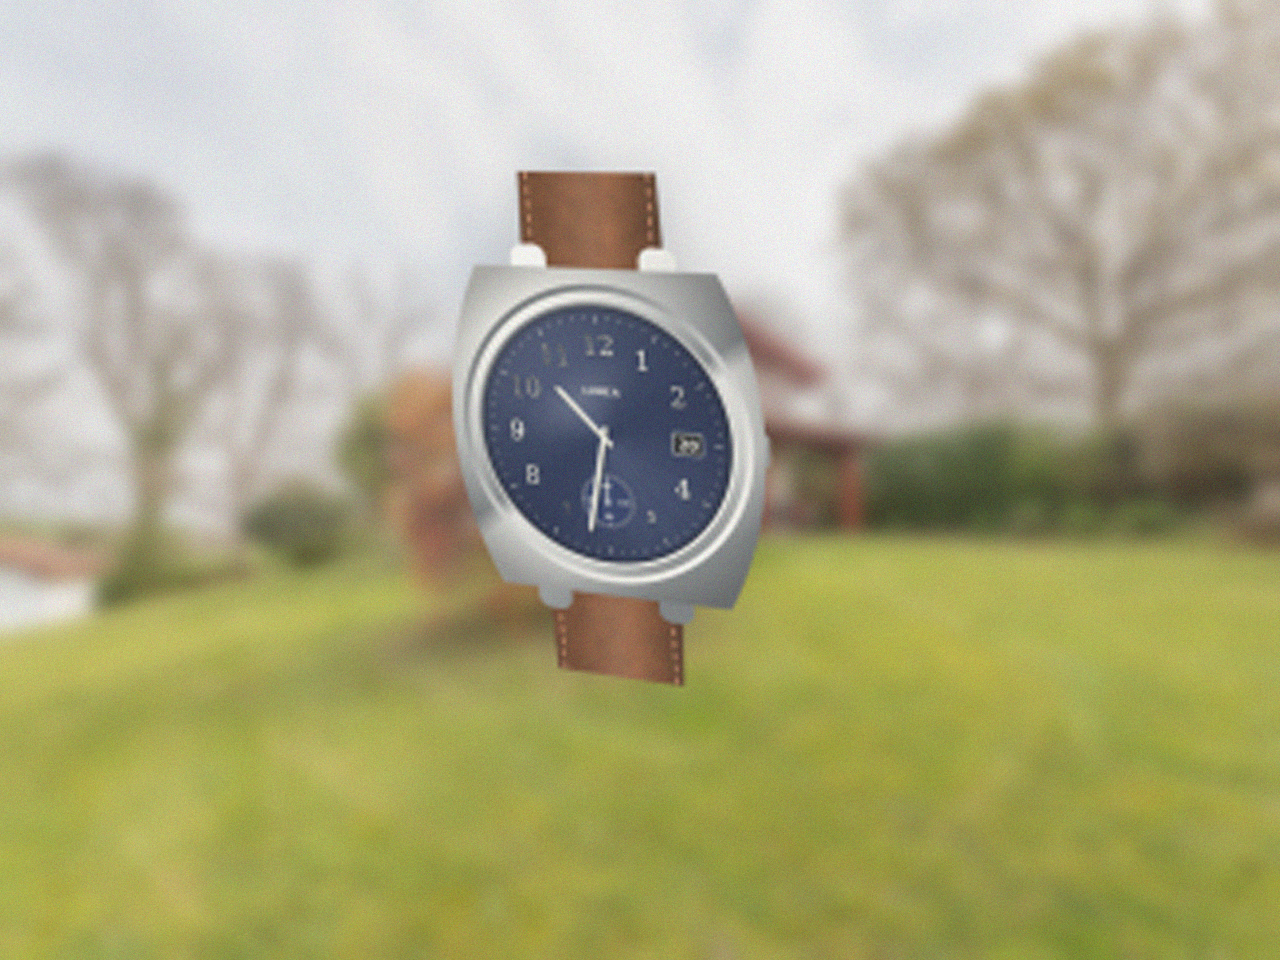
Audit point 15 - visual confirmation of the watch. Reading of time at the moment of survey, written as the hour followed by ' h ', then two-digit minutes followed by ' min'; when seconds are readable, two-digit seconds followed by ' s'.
10 h 32 min
